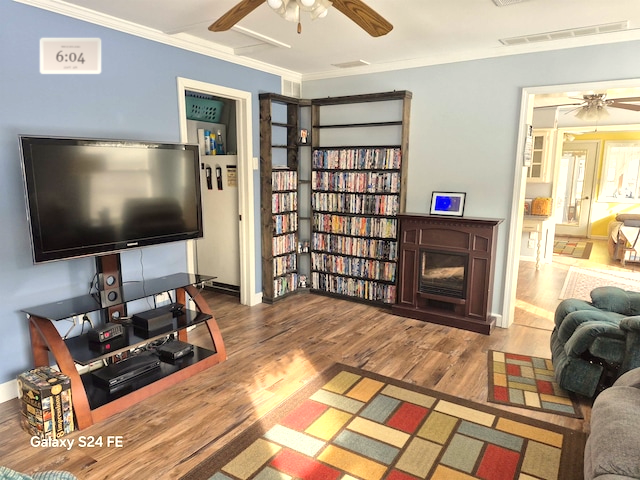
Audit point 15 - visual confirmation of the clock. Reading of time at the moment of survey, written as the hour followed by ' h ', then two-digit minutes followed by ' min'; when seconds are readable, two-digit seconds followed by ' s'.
6 h 04 min
